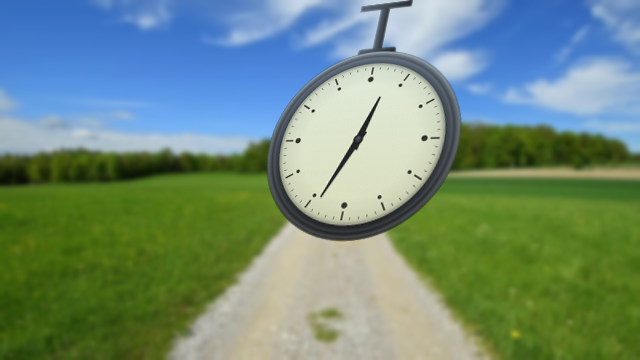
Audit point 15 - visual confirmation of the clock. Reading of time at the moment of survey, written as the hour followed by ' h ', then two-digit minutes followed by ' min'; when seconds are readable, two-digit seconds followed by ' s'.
12 h 34 min
